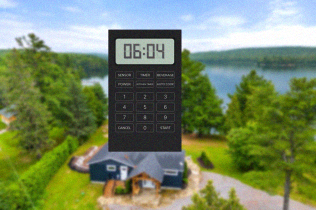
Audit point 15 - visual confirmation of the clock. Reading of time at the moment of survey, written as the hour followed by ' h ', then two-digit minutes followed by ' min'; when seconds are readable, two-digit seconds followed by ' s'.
6 h 04 min
